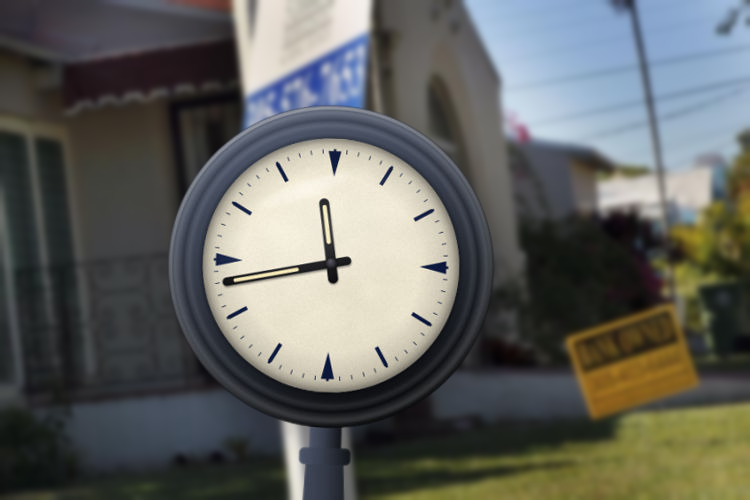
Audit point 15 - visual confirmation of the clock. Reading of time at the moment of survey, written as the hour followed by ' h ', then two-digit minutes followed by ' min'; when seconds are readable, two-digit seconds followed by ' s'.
11 h 43 min
